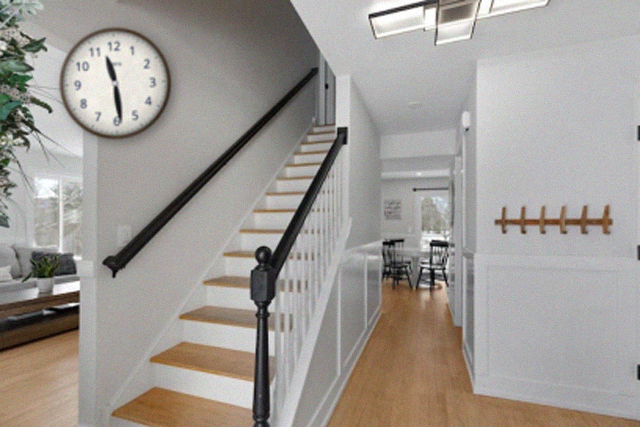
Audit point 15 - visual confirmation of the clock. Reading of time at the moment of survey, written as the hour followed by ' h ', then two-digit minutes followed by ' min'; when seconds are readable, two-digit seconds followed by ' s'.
11 h 29 min
